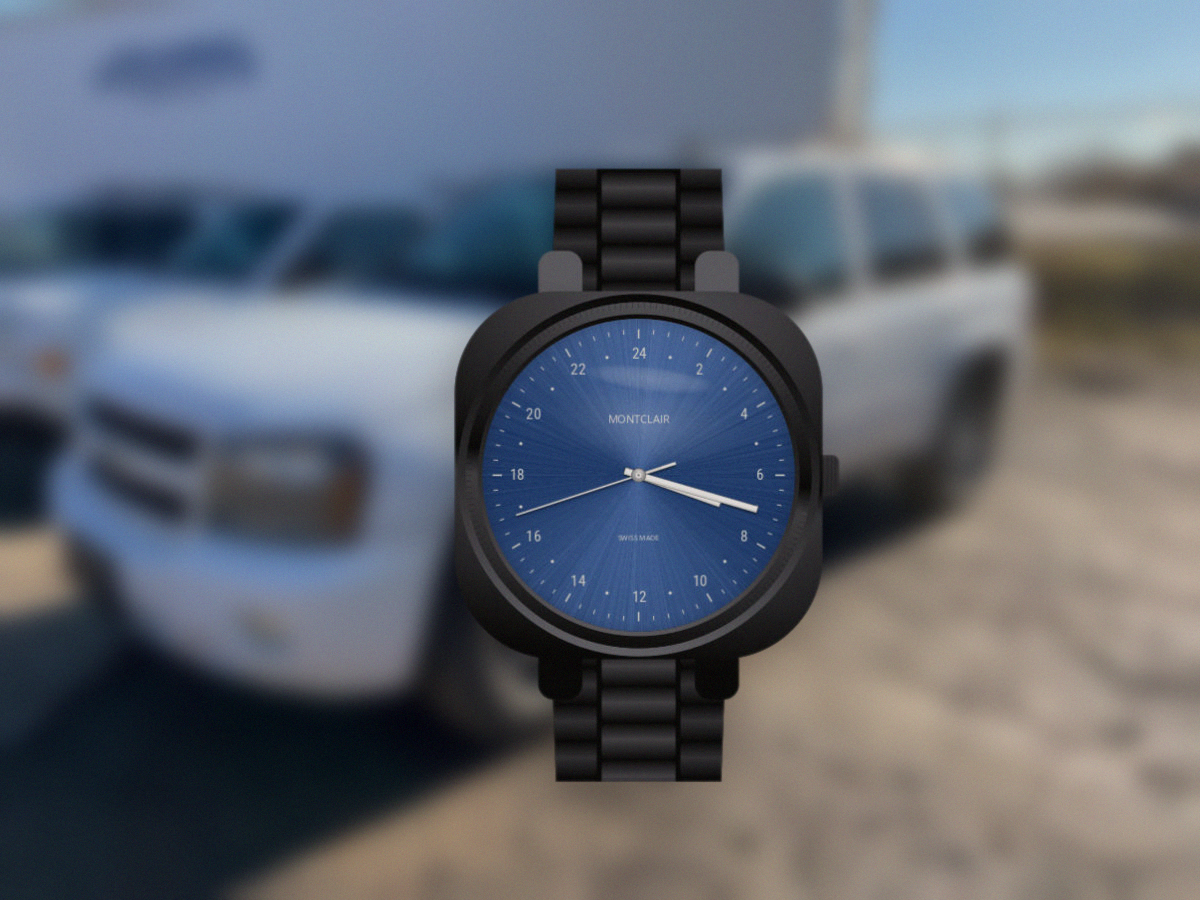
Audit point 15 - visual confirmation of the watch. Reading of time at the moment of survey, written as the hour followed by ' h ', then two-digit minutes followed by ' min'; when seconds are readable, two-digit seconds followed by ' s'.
7 h 17 min 42 s
